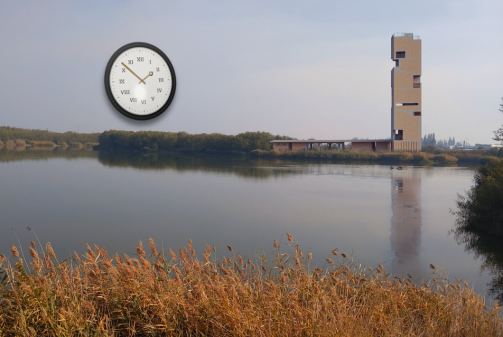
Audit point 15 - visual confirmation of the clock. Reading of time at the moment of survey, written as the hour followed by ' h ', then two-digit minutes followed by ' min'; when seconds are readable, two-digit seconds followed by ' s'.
1 h 52 min
